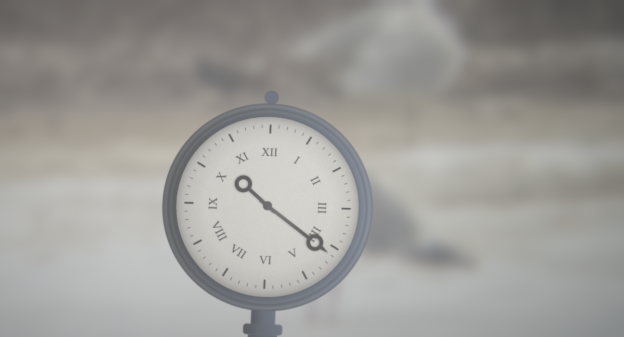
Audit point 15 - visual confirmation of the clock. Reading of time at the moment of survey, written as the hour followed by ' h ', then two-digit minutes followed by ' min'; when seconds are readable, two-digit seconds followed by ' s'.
10 h 21 min
